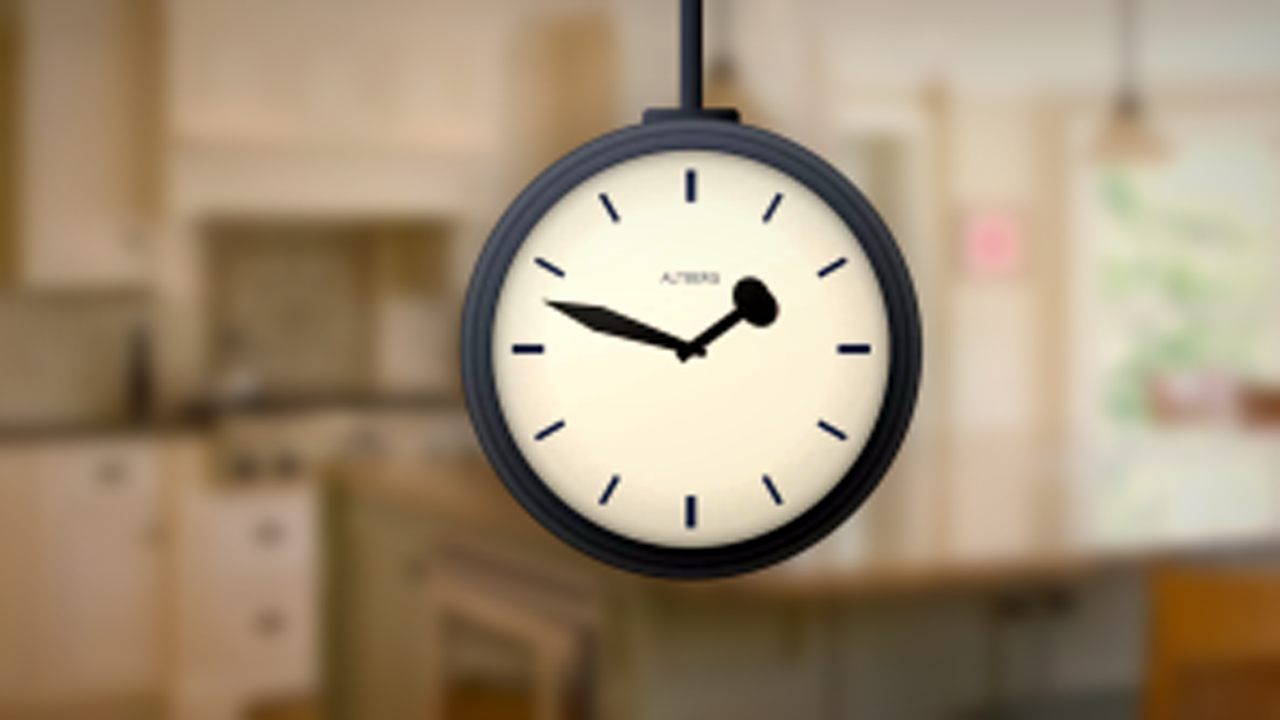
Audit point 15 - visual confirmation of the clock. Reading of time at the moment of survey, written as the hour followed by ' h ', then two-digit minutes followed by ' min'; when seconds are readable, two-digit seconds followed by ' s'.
1 h 48 min
